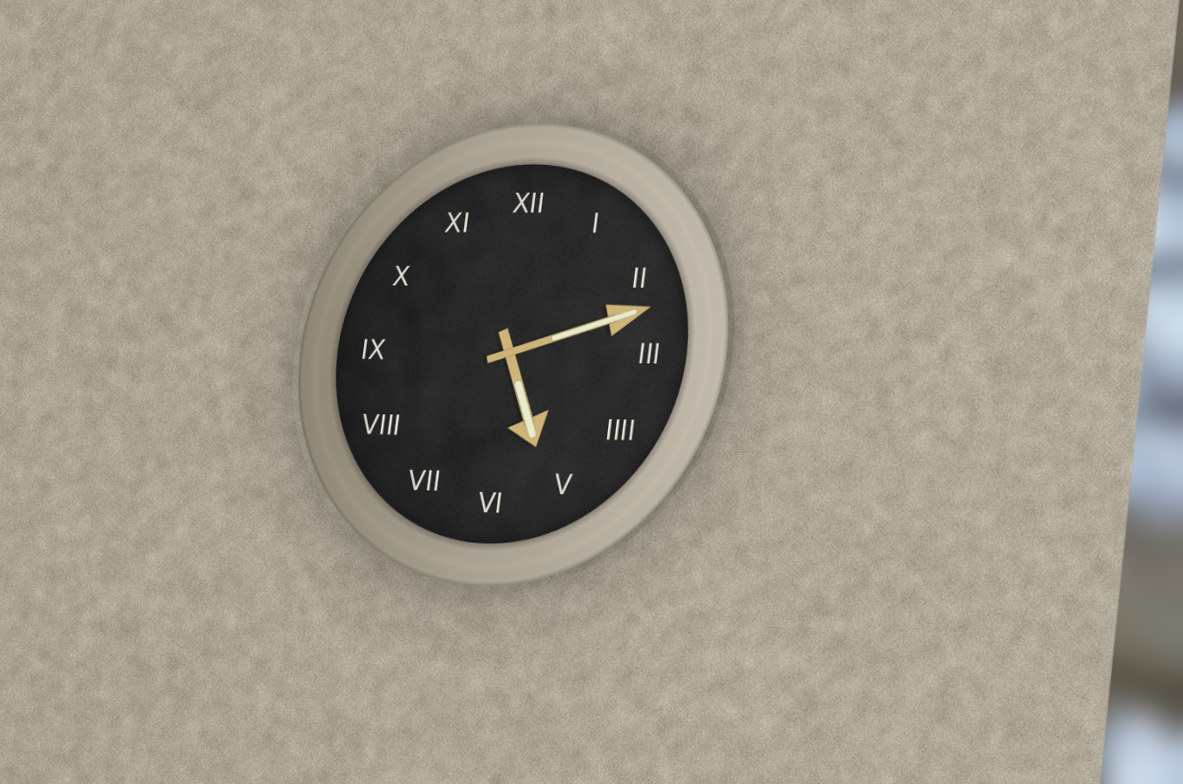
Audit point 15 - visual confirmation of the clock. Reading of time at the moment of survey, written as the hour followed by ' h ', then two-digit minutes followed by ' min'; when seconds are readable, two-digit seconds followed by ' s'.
5 h 12 min
